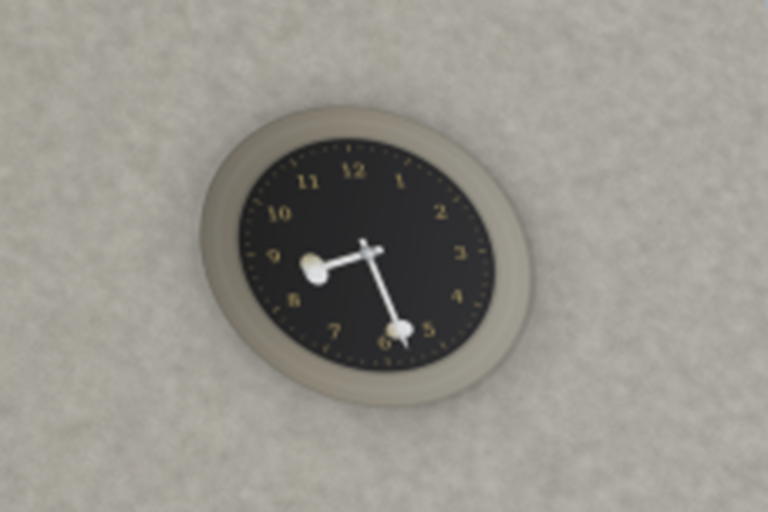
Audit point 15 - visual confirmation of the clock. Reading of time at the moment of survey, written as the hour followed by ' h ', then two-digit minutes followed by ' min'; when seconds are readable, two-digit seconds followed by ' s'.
8 h 28 min
